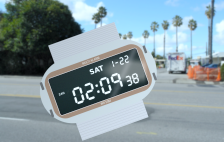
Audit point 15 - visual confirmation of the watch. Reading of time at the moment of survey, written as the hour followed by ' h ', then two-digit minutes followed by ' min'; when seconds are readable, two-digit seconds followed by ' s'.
2 h 09 min 38 s
